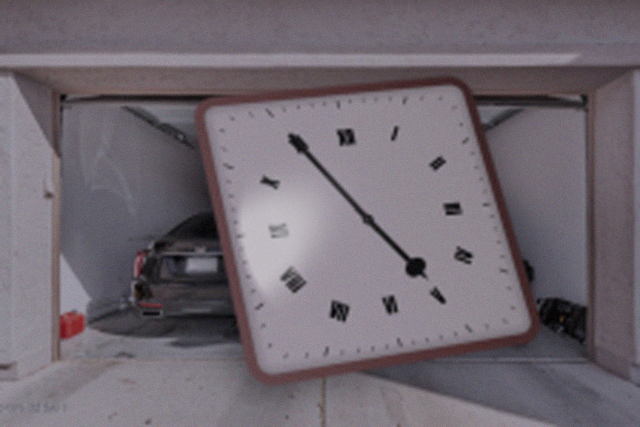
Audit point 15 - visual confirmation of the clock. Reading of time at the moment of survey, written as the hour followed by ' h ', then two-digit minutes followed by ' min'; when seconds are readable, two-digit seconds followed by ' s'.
4 h 55 min
